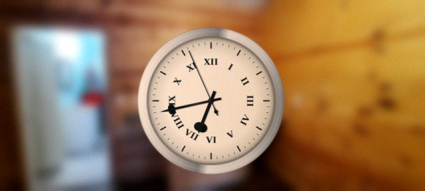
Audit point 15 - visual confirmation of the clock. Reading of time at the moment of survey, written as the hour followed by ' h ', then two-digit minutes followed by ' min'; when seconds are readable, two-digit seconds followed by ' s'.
6 h 42 min 56 s
